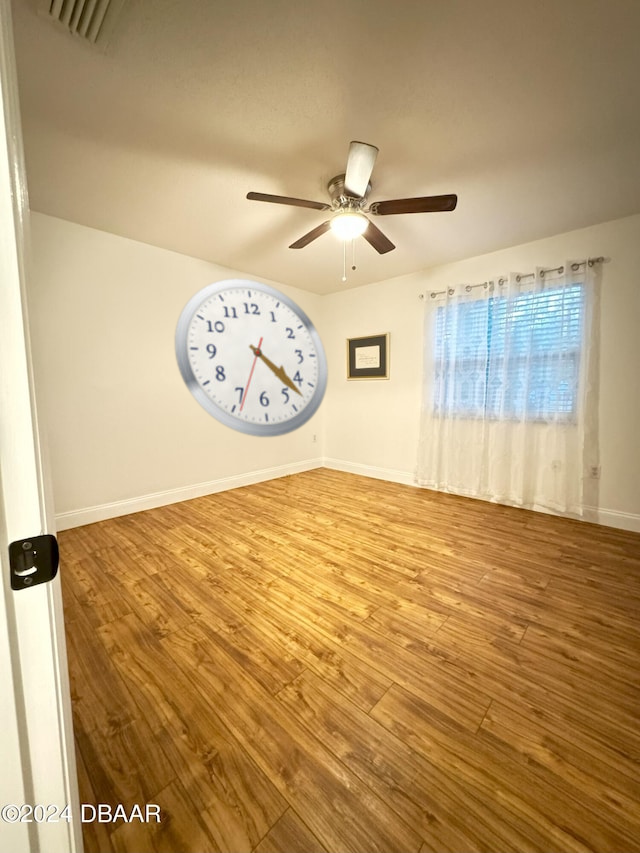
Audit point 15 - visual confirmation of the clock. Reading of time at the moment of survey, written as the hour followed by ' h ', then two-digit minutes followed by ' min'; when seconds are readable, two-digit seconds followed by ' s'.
4 h 22 min 34 s
